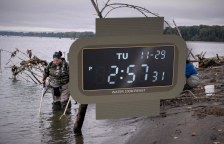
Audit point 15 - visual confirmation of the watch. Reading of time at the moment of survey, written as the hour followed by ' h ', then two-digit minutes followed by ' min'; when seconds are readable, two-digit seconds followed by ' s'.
2 h 57 min 31 s
